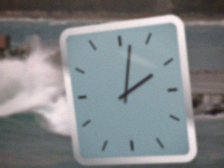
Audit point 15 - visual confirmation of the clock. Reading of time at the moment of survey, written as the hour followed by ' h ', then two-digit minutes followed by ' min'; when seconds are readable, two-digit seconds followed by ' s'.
2 h 02 min
